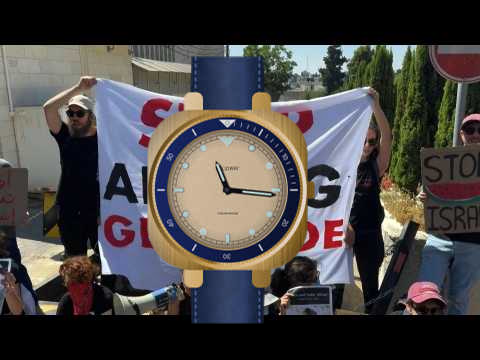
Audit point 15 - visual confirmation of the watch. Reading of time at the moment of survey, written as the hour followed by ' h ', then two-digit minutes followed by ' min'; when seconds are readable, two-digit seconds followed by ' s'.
11 h 16 min
